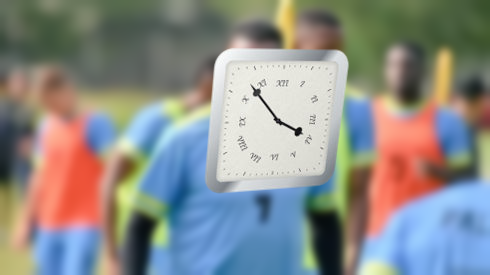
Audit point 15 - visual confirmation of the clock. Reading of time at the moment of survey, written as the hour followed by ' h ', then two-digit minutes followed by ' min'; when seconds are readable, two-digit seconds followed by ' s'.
3 h 53 min
